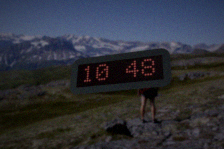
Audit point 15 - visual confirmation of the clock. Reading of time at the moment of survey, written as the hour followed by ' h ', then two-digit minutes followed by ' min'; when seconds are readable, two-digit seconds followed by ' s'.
10 h 48 min
